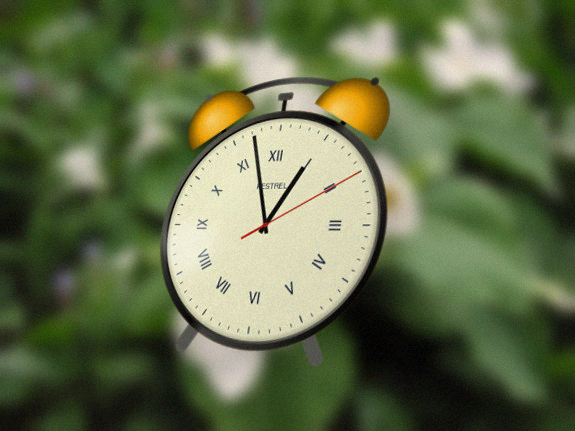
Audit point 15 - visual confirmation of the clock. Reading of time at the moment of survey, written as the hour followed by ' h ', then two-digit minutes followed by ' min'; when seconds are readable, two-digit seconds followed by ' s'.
12 h 57 min 10 s
